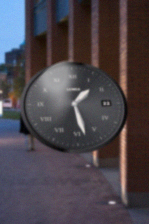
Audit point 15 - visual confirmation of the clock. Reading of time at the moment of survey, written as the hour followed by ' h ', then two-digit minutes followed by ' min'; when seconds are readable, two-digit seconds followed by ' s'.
1 h 28 min
